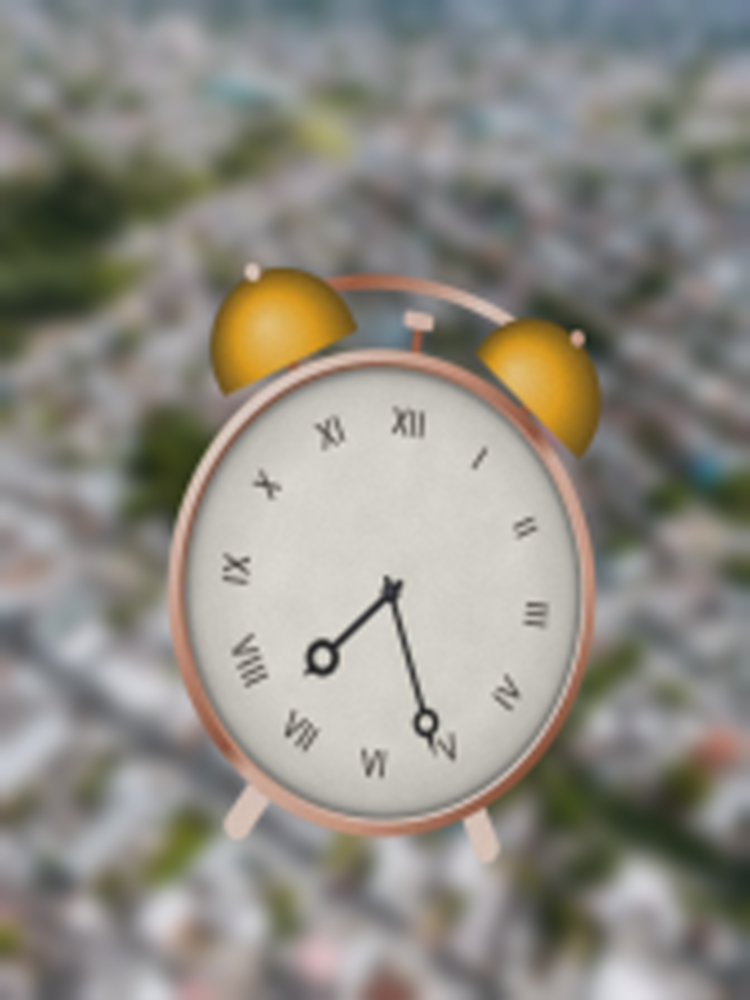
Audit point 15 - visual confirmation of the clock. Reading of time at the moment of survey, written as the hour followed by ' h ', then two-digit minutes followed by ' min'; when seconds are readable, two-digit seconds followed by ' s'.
7 h 26 min
